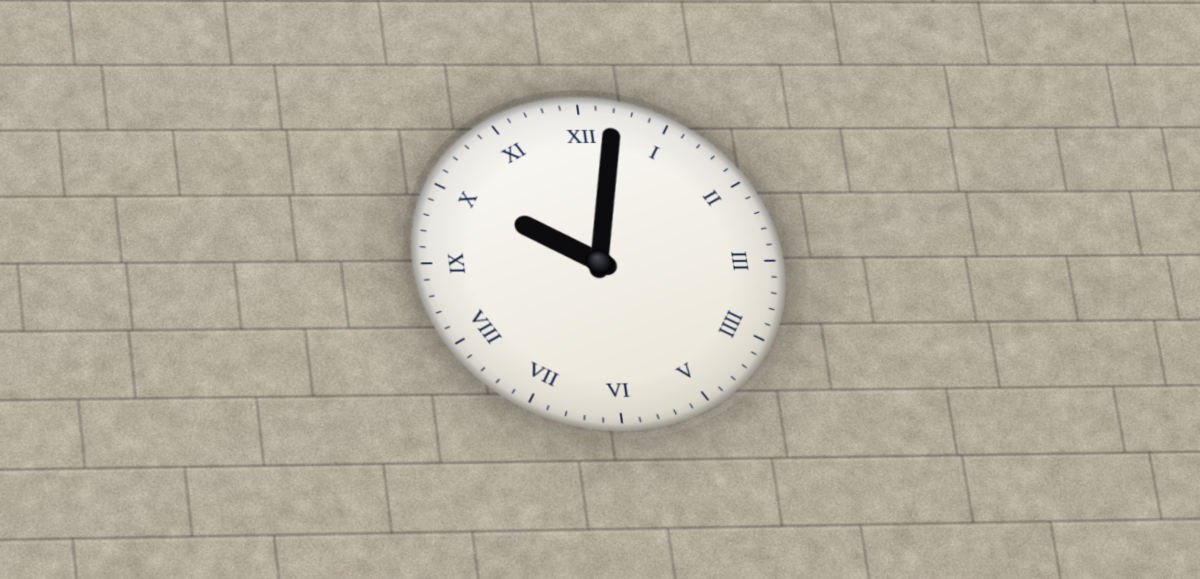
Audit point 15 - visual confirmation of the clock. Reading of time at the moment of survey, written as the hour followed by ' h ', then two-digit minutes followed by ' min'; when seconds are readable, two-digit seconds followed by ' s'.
10 h 02 min
